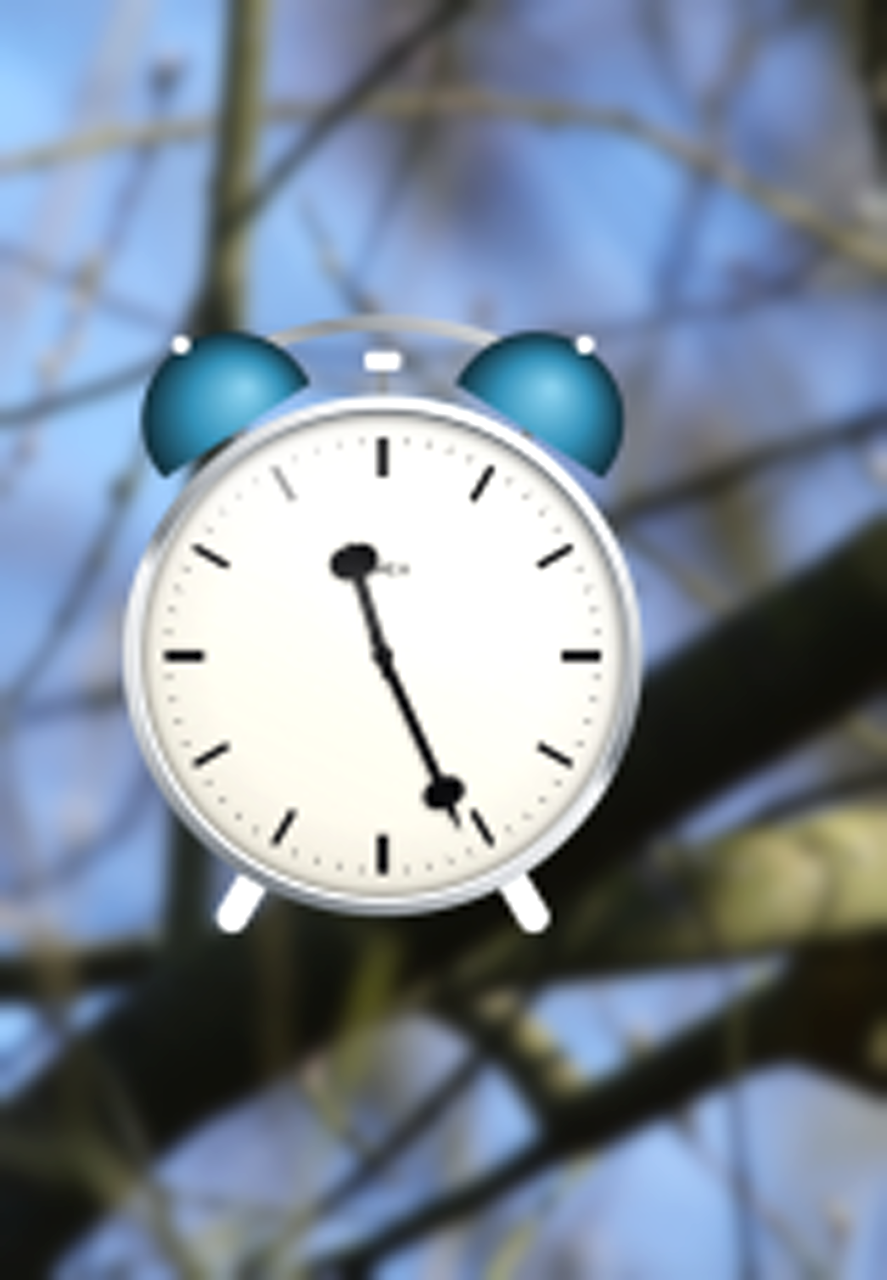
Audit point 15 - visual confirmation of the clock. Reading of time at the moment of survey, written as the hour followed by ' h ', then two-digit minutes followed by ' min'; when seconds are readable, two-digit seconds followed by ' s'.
11 h 26 min
